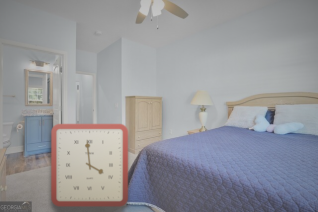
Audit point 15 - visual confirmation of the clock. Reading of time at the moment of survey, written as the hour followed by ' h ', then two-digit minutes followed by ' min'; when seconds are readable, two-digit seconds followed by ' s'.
3 h 59 min
